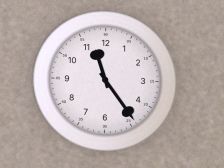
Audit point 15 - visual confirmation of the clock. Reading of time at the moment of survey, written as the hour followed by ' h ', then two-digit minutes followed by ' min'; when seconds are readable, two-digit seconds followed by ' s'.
11 h 24 min
